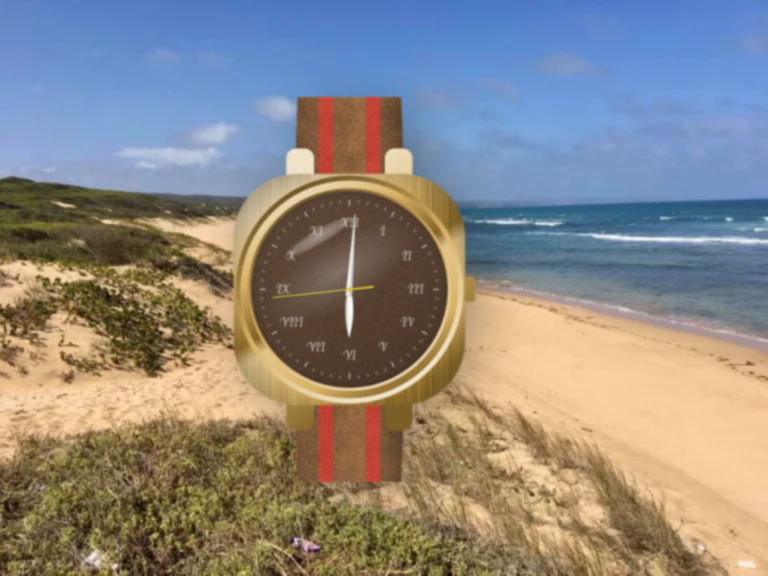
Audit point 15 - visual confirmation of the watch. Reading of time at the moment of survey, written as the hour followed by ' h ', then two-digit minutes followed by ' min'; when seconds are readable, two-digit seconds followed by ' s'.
6 h 00 min 44 s
